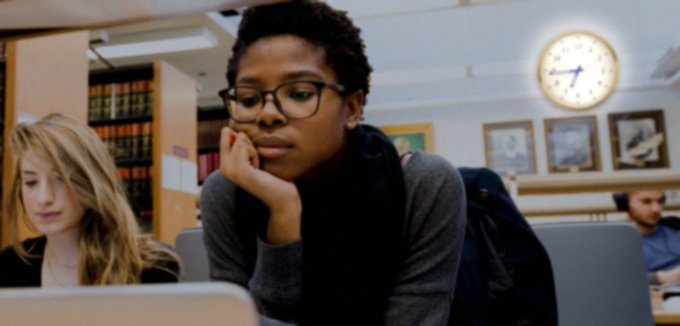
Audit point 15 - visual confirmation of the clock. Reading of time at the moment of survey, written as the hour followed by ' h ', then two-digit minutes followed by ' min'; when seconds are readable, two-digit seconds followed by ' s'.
6 h 44 min
